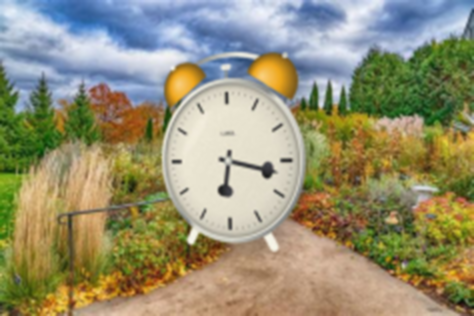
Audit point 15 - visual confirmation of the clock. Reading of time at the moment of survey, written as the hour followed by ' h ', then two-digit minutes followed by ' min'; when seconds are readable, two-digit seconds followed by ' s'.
6 h 17 min
